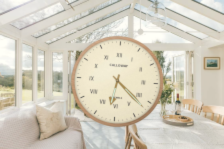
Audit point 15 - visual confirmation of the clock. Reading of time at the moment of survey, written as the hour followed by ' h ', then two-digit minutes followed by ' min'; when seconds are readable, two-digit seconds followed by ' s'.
6 h 22 min
